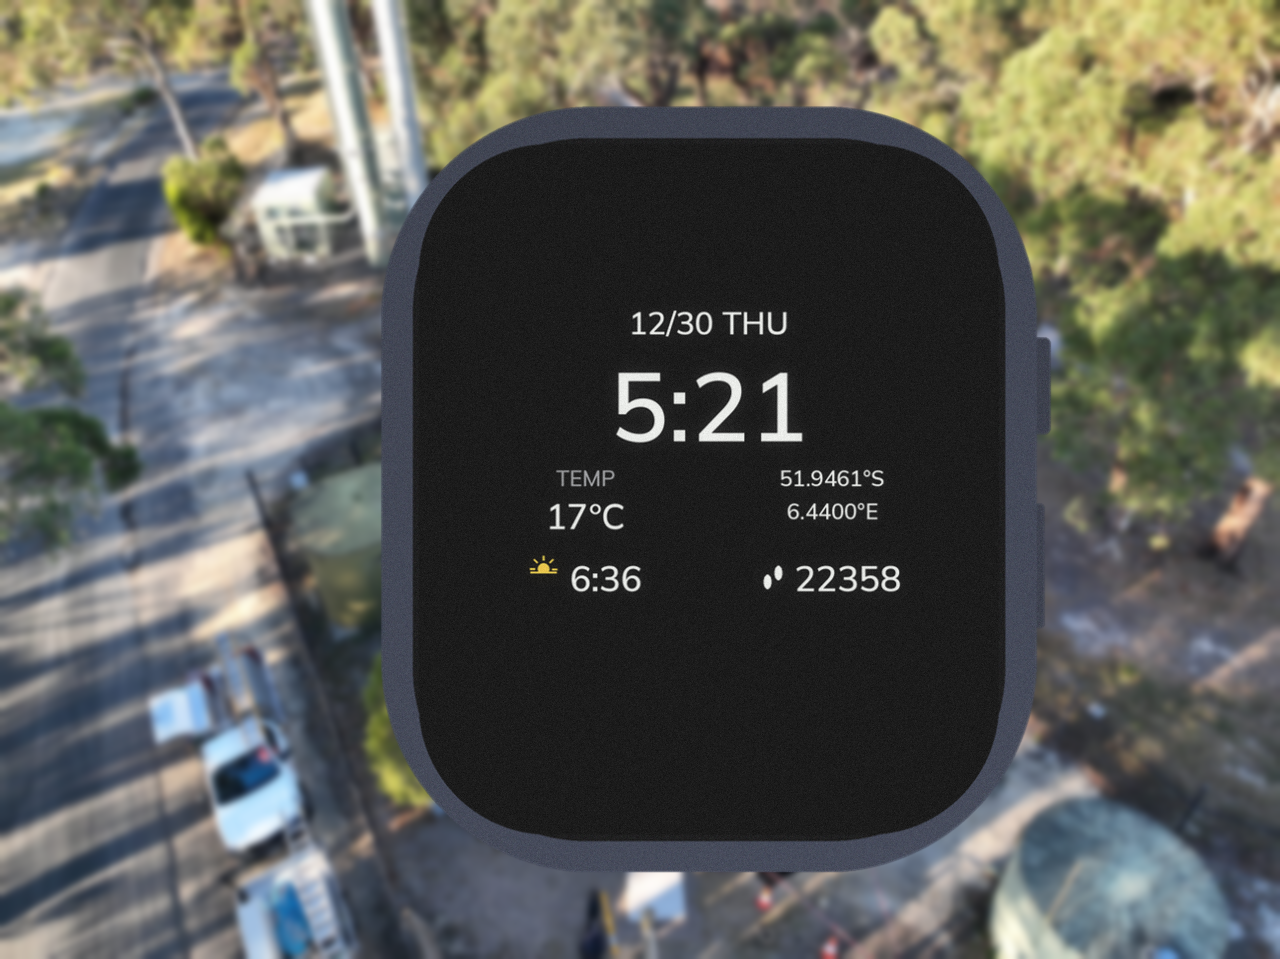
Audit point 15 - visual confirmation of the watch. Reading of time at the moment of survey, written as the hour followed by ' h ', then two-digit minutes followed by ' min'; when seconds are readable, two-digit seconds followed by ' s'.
5 h 21 min
